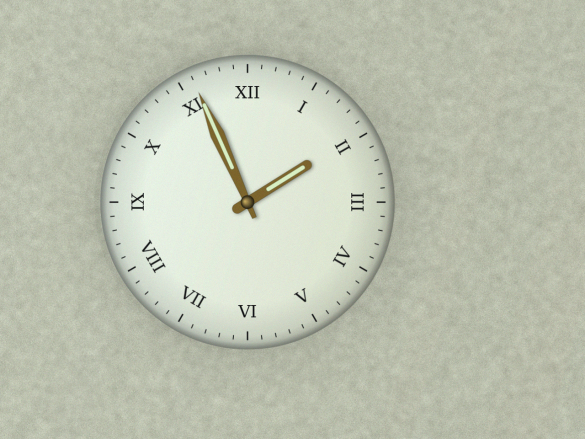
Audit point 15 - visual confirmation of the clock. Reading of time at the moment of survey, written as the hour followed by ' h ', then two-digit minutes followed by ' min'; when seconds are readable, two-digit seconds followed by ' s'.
1 h 56 min
